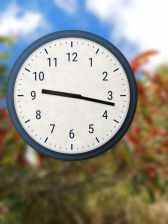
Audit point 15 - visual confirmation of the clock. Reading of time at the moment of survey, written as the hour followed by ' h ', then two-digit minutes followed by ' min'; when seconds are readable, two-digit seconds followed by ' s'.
9 h 17 min
